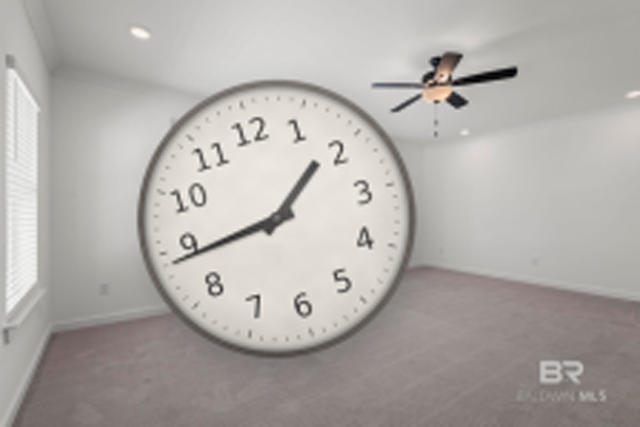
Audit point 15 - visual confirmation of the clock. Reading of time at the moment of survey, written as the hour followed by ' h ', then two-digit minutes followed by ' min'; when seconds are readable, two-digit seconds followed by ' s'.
1 h 44 min
